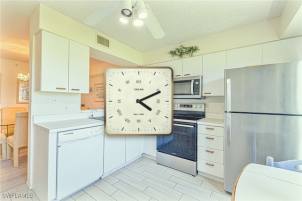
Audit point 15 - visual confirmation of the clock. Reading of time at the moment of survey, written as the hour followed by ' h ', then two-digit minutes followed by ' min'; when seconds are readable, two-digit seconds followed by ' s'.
4 h 11 min
